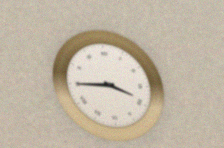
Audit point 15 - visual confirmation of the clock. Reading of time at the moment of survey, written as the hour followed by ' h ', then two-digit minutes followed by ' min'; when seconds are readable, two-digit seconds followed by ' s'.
3 h 45 min
